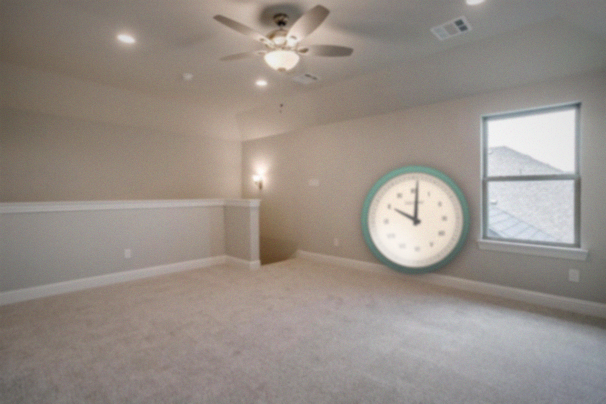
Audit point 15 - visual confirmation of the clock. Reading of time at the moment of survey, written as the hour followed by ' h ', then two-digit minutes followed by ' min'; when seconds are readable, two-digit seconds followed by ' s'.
10 h 01 min
